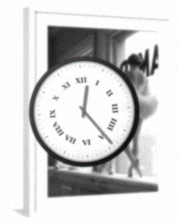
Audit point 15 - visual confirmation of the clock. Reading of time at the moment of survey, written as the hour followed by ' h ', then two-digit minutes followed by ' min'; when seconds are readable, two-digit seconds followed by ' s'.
12 h 24 min
